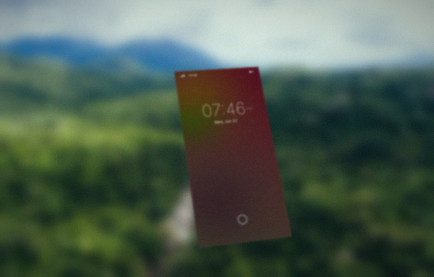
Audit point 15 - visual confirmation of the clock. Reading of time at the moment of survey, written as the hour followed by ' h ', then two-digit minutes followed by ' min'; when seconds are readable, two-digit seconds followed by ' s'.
7 h 46 min
